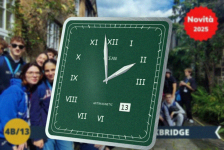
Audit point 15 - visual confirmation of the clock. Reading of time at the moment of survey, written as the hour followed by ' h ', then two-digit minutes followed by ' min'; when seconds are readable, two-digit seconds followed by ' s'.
1 h 58 min
